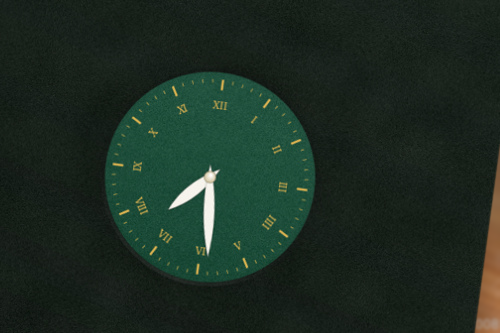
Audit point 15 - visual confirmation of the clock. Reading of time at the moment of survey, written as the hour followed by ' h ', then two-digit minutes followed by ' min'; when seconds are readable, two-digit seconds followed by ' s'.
7 h 29 min
